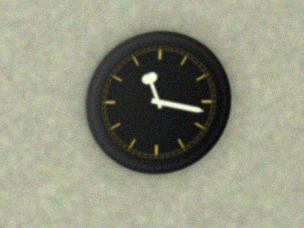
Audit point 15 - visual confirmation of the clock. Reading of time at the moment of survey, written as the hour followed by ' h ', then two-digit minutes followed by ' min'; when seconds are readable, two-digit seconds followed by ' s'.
11 h 17 min
